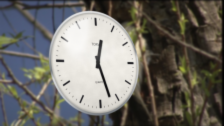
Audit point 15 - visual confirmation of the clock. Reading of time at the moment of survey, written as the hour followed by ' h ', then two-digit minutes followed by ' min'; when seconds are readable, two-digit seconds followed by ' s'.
12 h 27 min
